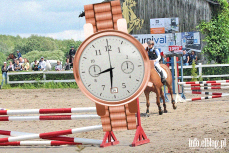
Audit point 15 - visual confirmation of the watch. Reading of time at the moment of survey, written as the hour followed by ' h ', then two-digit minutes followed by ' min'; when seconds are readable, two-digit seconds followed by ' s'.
8 h 31 min
